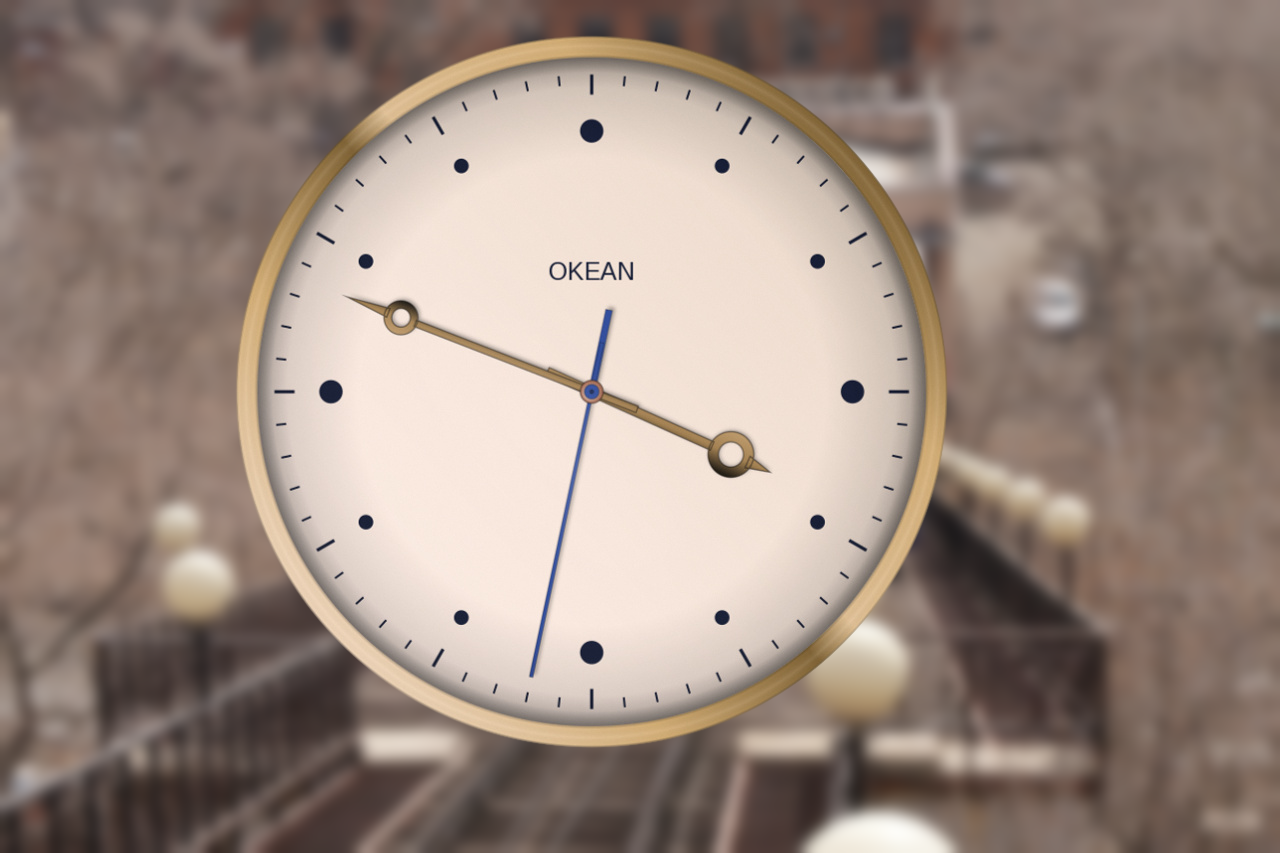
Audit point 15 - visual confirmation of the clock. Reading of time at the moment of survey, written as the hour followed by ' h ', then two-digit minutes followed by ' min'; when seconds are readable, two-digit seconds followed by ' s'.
3 h 48 min 32 s
